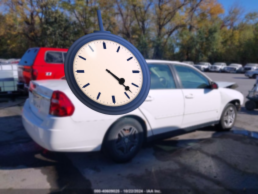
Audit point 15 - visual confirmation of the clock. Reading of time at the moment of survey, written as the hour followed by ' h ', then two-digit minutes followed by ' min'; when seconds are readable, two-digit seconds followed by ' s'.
4 h 23 min
